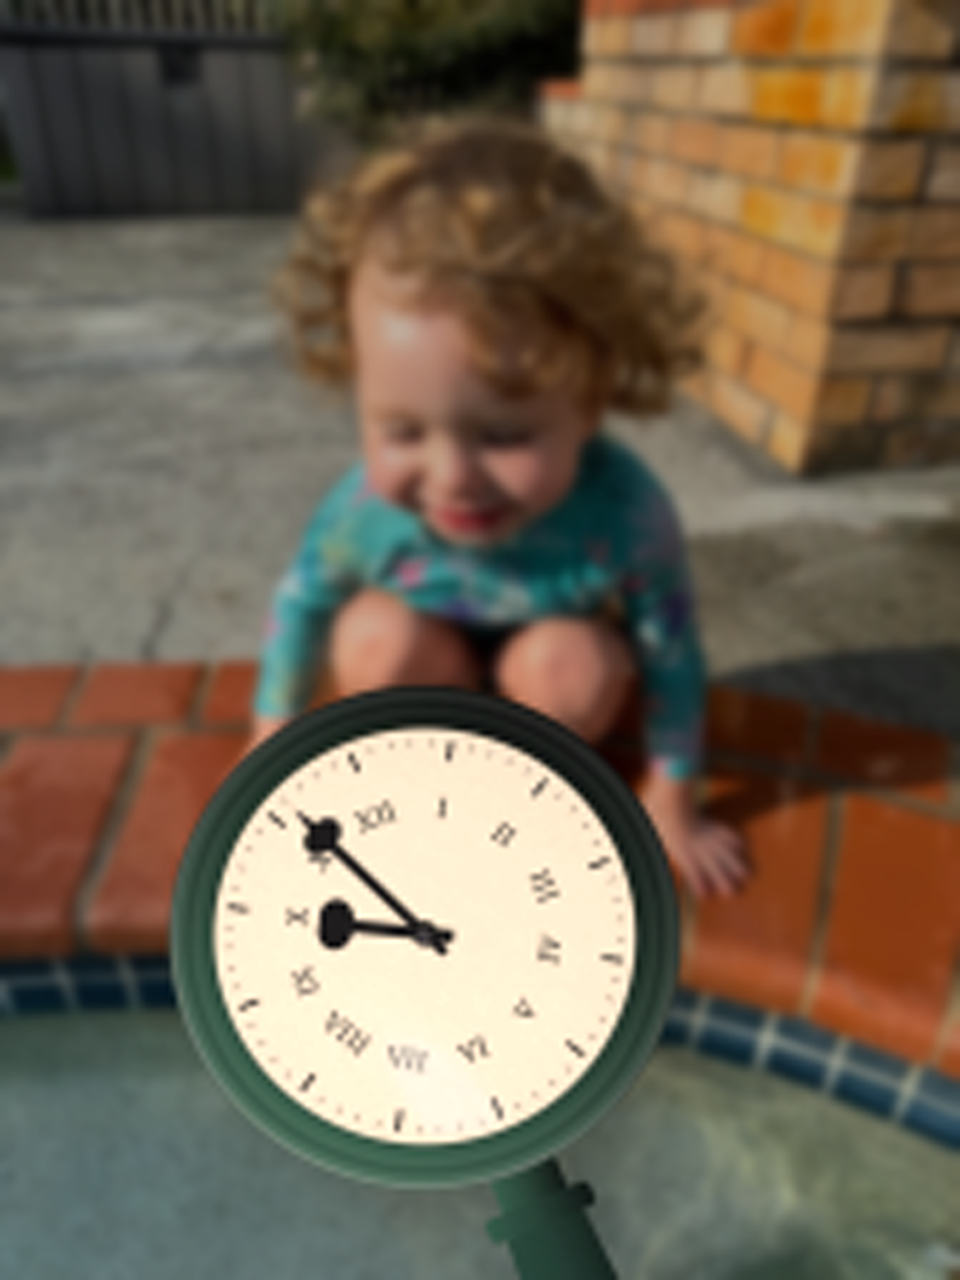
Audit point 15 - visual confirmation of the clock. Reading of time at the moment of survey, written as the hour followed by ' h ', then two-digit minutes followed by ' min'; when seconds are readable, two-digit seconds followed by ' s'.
9 h 56 min
